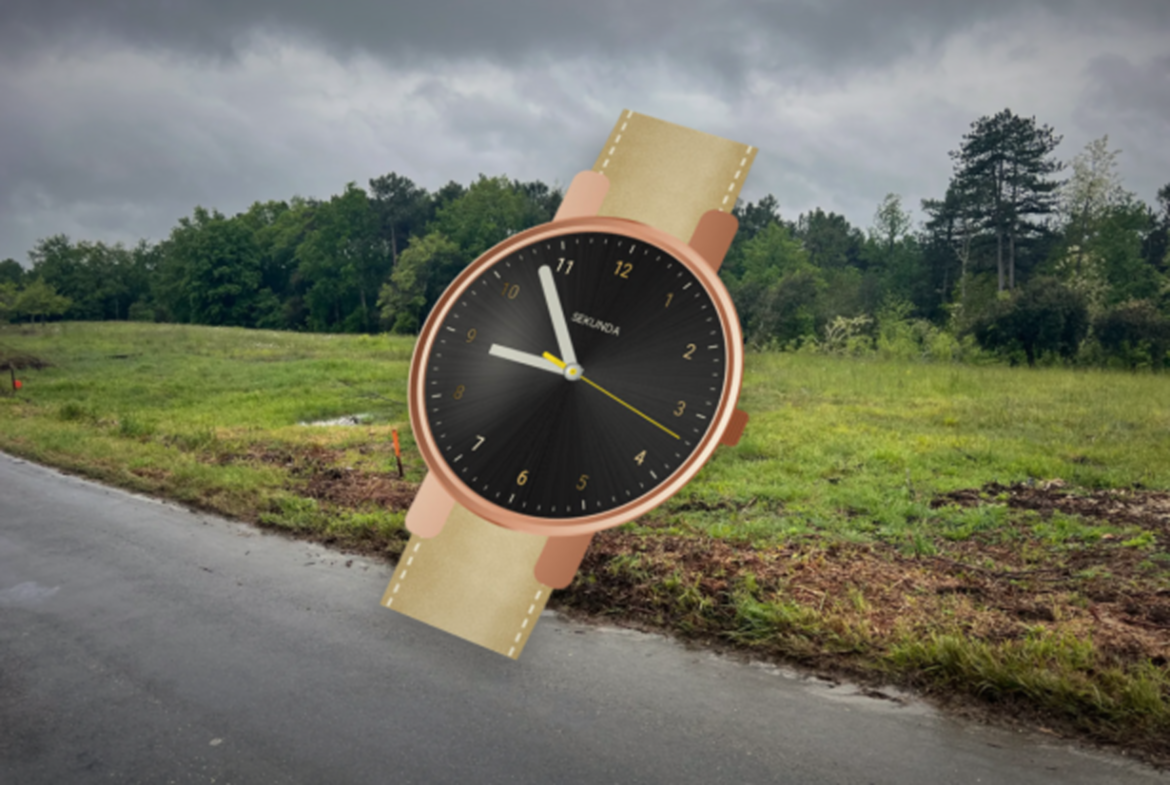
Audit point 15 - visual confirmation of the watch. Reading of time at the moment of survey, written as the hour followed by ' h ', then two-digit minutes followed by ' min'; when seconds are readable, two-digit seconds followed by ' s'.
8 h 53 min 17 s
